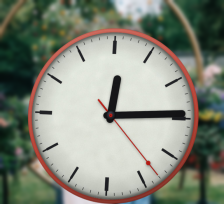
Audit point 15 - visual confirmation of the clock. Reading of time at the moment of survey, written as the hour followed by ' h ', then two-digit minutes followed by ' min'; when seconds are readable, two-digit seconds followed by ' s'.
12 h 14 min 23 s
